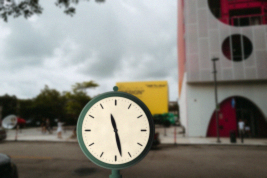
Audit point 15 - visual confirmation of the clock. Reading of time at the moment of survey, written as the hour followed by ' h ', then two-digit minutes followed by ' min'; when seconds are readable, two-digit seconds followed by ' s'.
11 h 28 min
